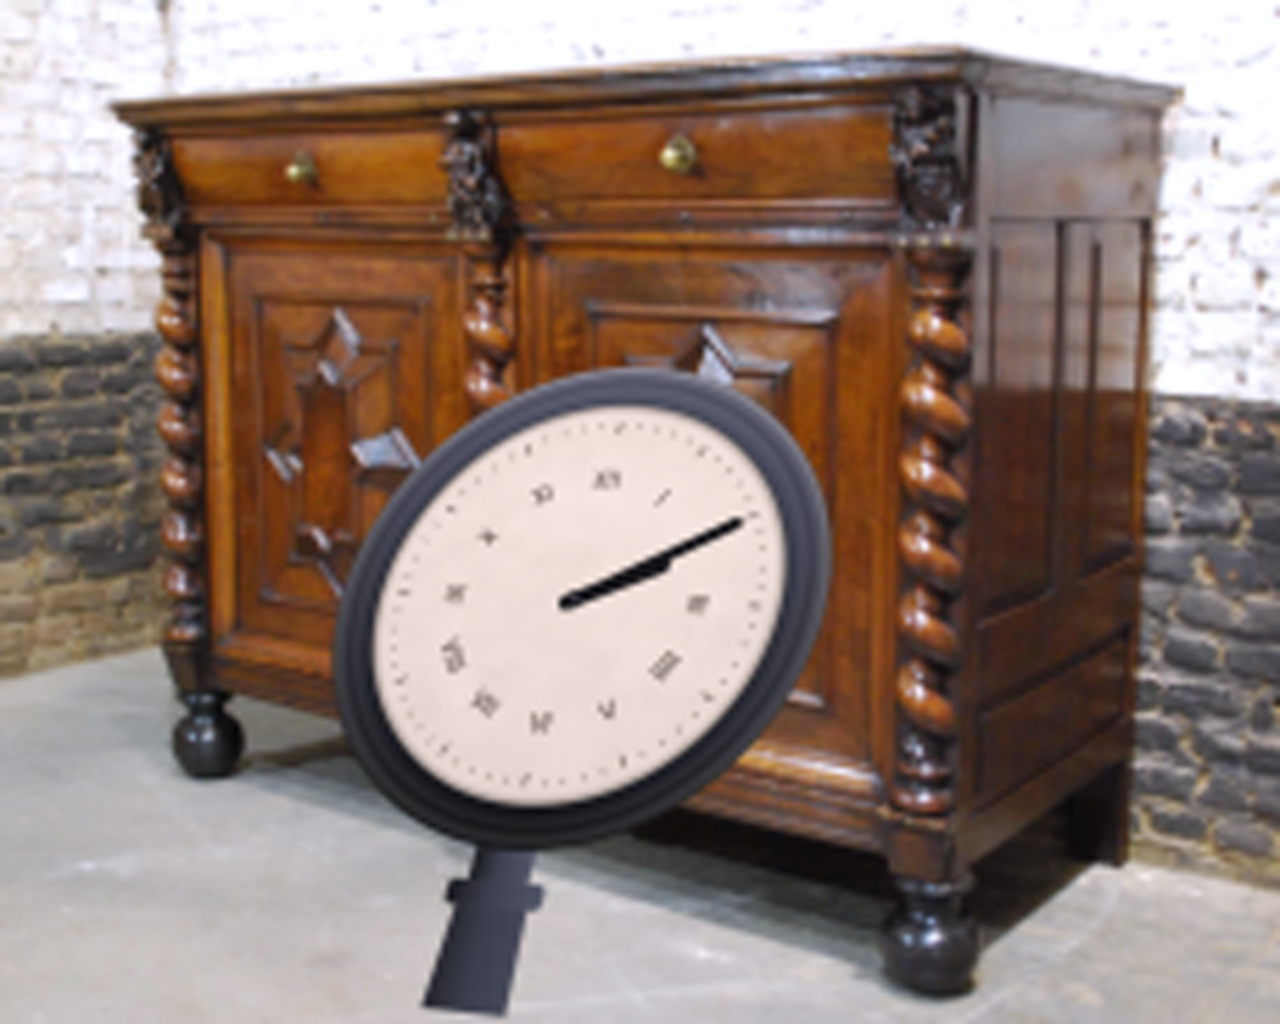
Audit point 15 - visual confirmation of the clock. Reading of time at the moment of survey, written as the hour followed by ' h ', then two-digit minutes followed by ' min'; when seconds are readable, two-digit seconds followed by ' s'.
2 h 10 min
